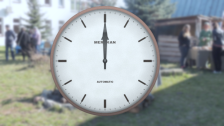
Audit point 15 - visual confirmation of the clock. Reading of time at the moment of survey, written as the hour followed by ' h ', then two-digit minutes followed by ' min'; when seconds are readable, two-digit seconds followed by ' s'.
12 h 00 min
